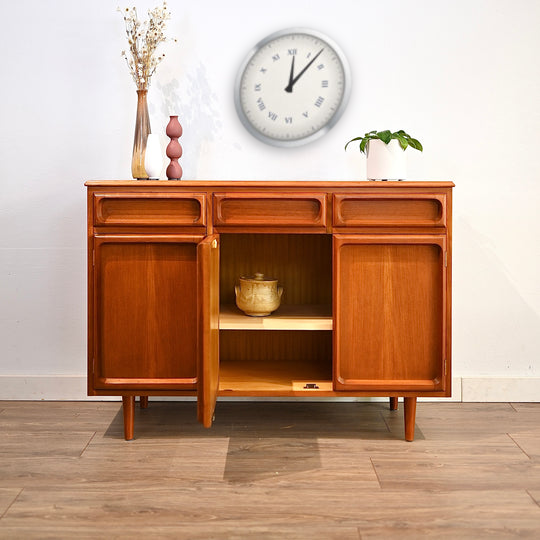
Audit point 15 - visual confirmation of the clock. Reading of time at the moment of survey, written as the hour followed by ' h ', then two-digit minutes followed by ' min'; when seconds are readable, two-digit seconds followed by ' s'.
12 h 07 min
